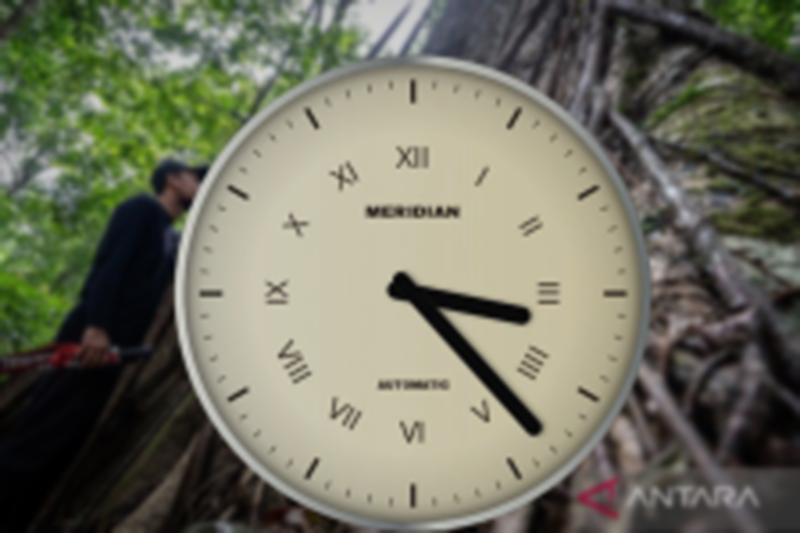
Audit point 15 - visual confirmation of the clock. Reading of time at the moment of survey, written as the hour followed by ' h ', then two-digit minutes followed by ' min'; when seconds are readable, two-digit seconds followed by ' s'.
3 h 23 min
